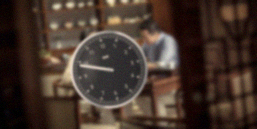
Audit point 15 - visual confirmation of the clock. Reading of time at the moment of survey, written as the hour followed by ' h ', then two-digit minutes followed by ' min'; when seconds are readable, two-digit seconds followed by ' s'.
9 h 49 min
